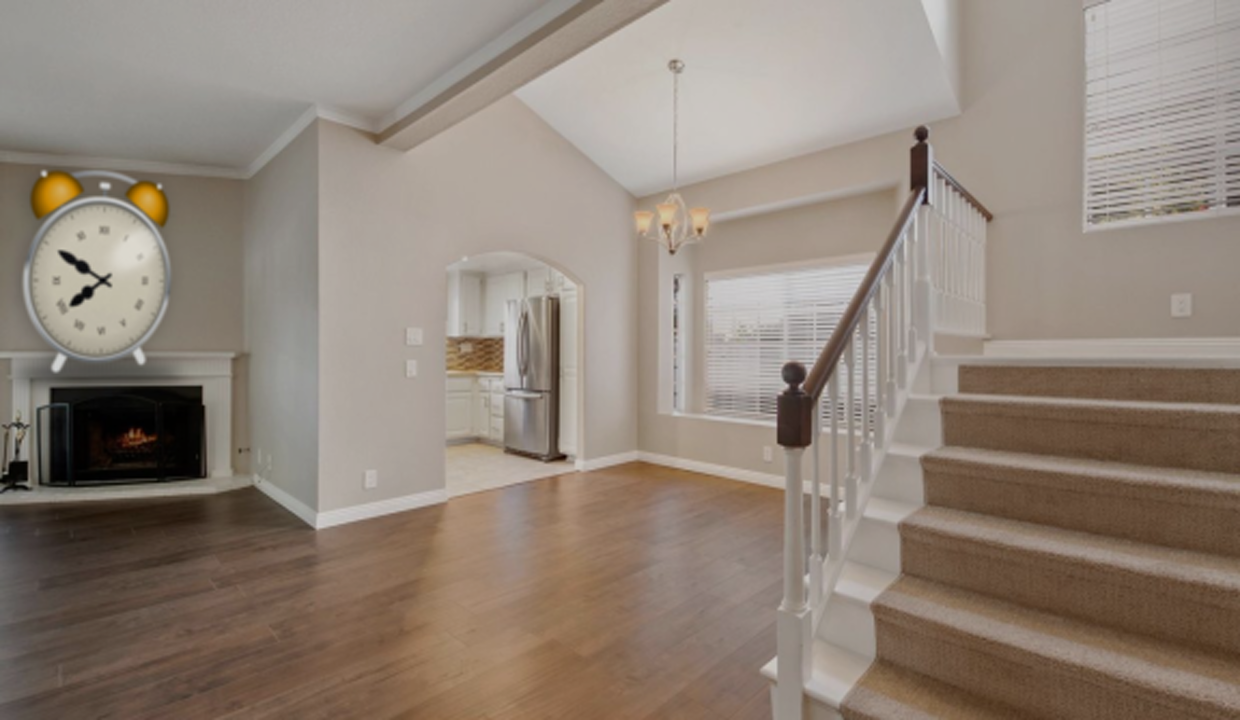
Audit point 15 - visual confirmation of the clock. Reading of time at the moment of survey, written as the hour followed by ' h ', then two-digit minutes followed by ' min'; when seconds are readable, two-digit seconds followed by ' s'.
7 h 50 min
